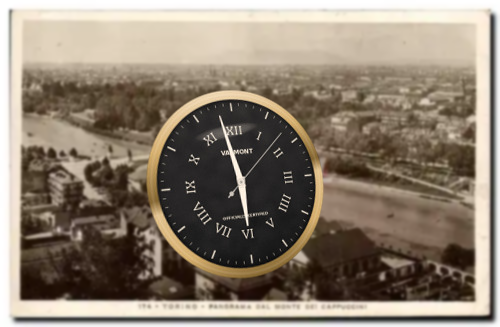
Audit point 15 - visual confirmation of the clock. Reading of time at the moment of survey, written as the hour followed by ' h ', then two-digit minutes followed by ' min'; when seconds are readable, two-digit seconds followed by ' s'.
5 h 58 min 08 s
